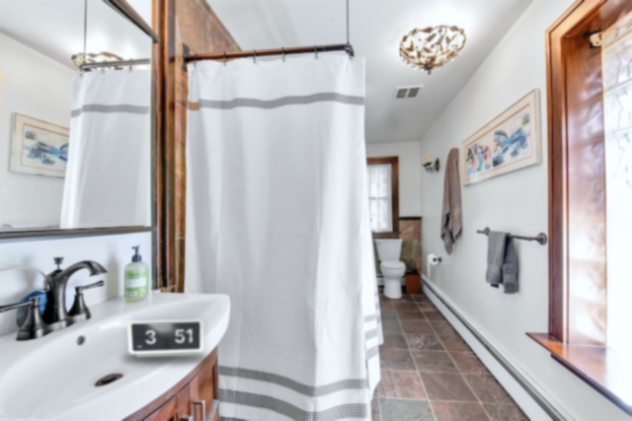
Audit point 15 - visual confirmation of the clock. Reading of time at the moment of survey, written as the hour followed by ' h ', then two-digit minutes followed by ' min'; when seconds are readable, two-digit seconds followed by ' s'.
3 h 51 min
